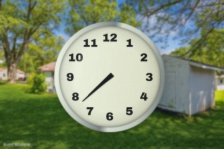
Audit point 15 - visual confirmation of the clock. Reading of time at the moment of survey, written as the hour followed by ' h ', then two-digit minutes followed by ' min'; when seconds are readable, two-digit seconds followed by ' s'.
7 h 38 min
